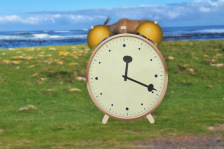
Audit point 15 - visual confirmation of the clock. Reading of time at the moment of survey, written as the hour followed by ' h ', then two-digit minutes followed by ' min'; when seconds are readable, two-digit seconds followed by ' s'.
12 h 19 min
